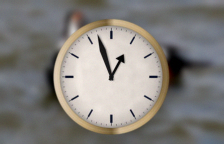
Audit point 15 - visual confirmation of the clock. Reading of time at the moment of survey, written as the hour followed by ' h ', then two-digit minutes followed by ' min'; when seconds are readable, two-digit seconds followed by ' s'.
12 h 57 min
